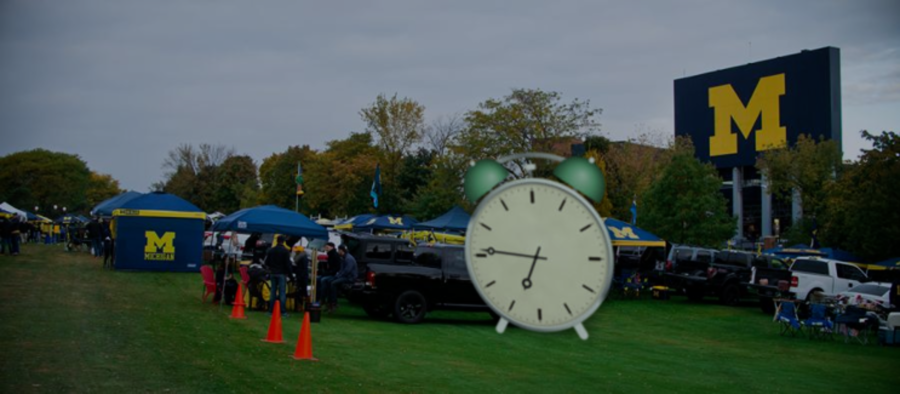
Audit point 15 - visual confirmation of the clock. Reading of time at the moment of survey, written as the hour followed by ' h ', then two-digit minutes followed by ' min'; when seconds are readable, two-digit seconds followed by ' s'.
6 h 46 min
